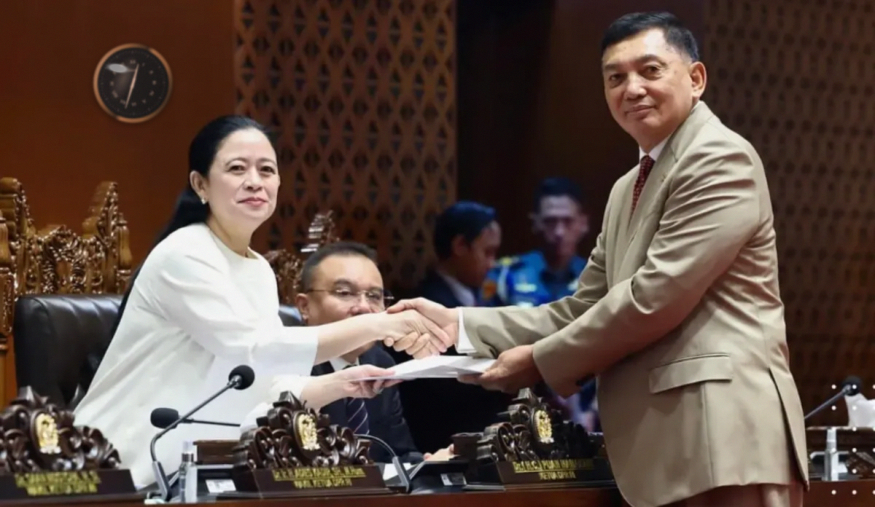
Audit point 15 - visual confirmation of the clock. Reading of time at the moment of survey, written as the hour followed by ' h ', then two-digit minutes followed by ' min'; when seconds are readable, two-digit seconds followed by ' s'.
12 h 33 min
